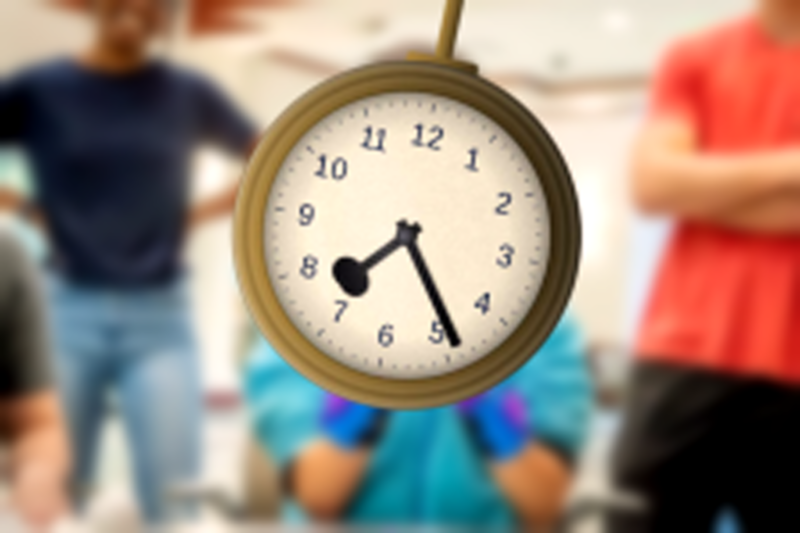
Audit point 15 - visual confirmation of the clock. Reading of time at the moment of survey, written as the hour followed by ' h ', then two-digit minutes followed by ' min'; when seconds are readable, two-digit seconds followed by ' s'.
7 h 24 min
